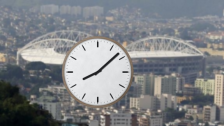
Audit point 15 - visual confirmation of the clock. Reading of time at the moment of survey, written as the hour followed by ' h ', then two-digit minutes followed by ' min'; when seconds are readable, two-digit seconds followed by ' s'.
8 h 08 min
